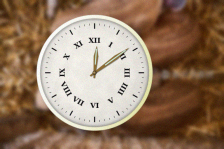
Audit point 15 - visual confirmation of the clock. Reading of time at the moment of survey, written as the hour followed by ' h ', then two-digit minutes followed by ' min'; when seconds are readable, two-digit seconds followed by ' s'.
12 h 09 min
